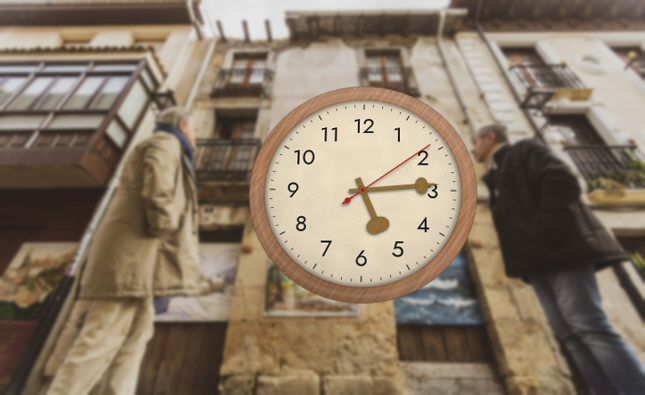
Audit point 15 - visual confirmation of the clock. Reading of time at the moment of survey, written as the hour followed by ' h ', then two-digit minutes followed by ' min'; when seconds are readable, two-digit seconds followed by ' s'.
5 h 14 min 09 s
